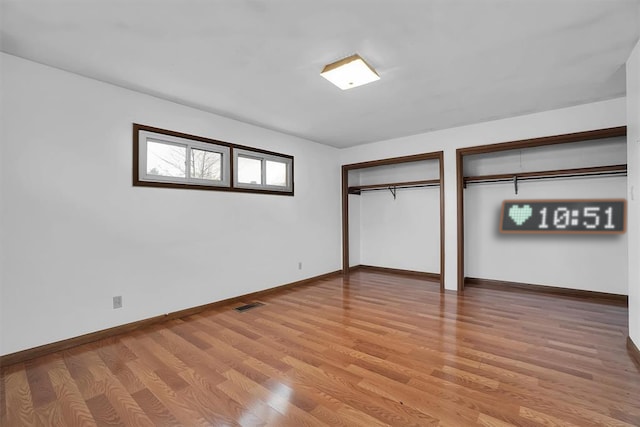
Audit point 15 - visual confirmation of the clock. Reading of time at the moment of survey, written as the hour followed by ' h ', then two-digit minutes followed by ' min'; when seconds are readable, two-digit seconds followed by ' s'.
10 h 51 min
